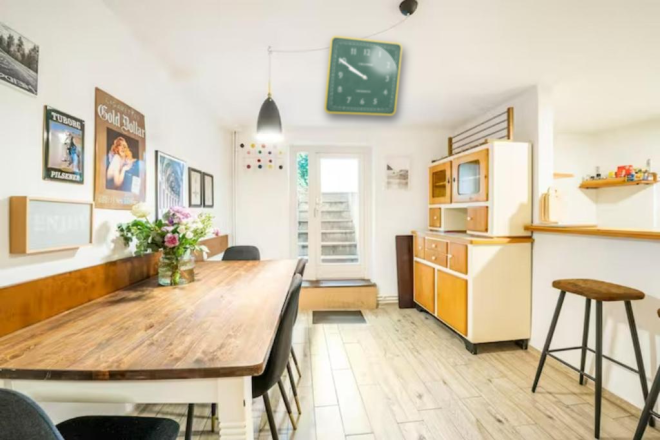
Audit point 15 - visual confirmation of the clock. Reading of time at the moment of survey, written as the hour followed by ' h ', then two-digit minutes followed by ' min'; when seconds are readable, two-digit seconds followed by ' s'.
9 h 50 min
